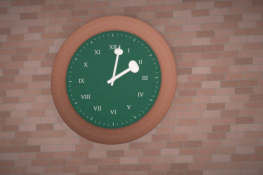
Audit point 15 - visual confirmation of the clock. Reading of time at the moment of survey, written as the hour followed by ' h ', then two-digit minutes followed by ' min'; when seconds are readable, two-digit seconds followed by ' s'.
2 h 02 min
